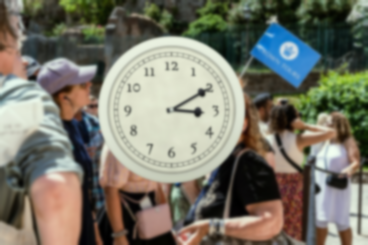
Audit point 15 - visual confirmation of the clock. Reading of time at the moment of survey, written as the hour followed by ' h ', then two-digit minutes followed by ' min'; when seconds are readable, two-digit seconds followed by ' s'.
3 h 10 min
